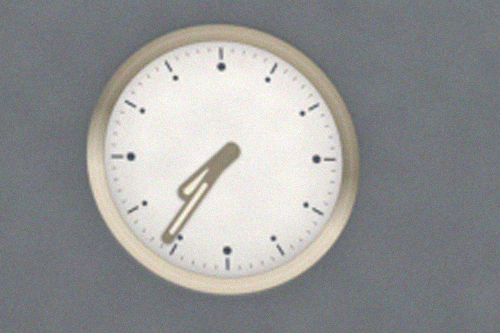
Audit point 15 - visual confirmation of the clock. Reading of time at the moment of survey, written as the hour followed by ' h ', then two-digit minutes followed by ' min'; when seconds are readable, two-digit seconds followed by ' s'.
7 h 36 min
